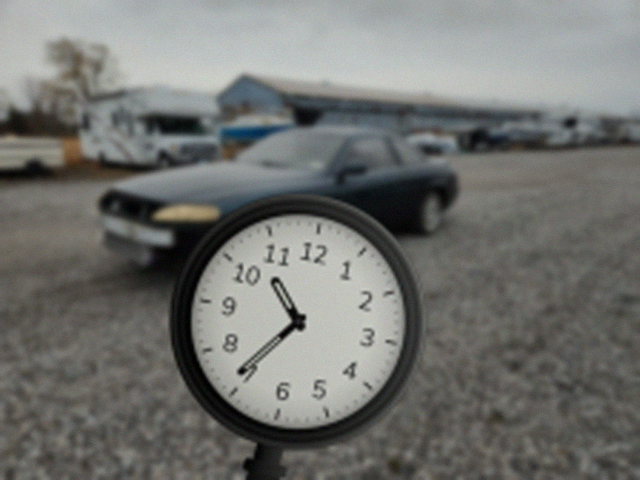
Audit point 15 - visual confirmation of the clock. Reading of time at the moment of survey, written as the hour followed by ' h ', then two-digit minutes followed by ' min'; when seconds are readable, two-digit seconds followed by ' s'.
10 h 36 min
